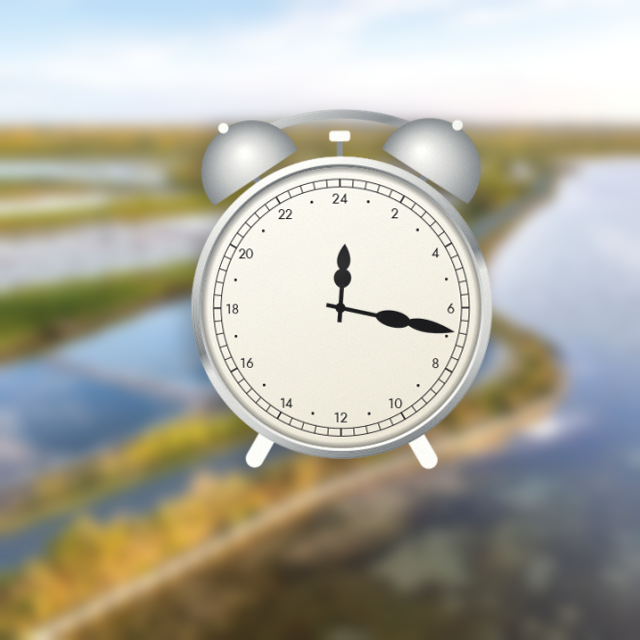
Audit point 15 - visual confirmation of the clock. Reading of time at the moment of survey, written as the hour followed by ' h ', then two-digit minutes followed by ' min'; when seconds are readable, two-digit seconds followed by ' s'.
0 h 17 min
